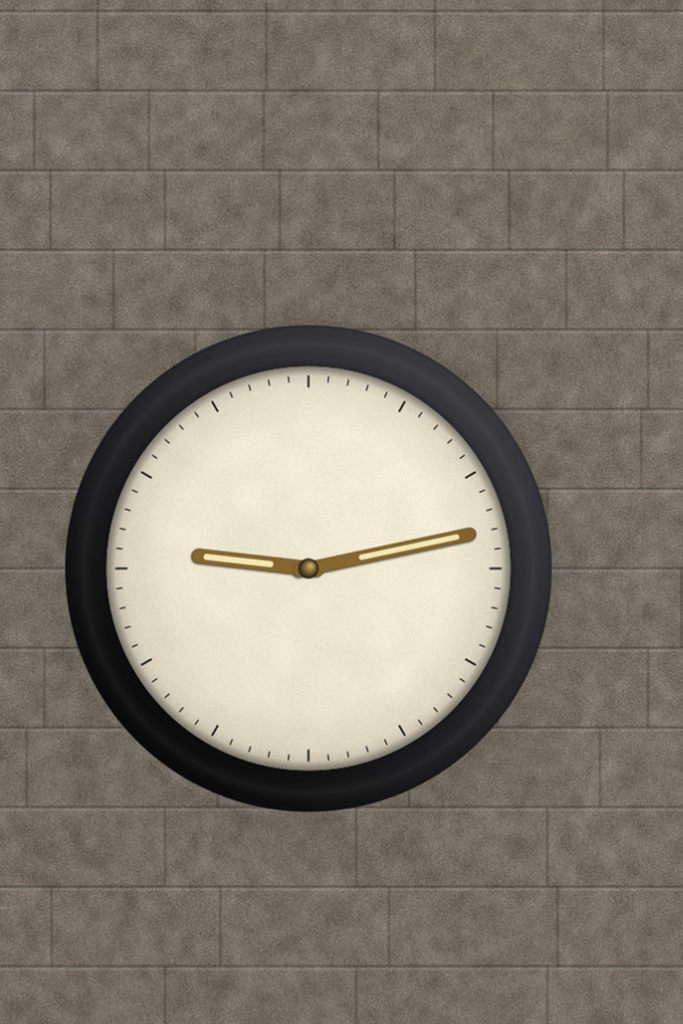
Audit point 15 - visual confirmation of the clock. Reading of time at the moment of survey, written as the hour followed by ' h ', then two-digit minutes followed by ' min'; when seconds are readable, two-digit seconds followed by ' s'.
9 h 13 min
